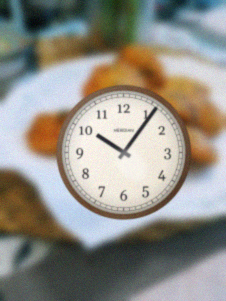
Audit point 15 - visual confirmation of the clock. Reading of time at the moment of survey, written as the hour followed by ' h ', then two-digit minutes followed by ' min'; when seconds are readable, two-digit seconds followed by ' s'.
10 h 06 min
